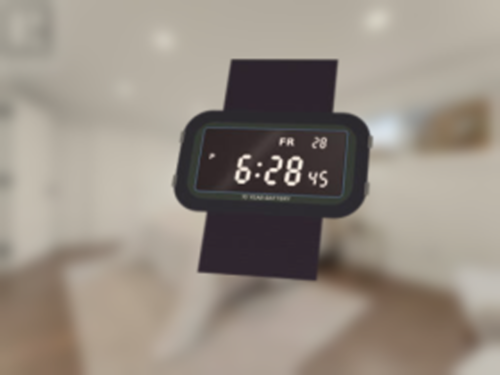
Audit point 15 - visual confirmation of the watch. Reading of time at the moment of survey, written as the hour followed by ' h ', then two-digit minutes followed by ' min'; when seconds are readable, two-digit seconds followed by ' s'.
6 h 28 min 45 s
